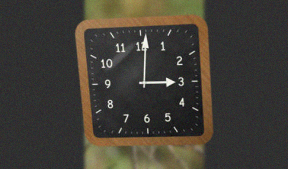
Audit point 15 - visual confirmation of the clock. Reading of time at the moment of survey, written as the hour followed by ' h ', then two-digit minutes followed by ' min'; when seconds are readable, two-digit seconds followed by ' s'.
3 h 01 min
